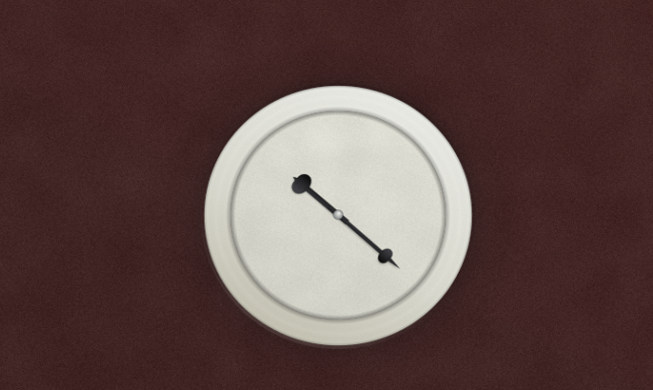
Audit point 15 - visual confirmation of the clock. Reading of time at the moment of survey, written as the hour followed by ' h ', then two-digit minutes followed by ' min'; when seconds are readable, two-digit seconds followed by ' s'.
10 h 22 min
